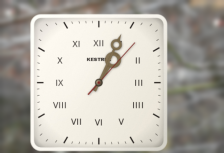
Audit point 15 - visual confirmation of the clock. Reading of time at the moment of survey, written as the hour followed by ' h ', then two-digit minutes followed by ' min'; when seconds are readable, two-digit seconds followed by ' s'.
1 h 04 min 07 s
